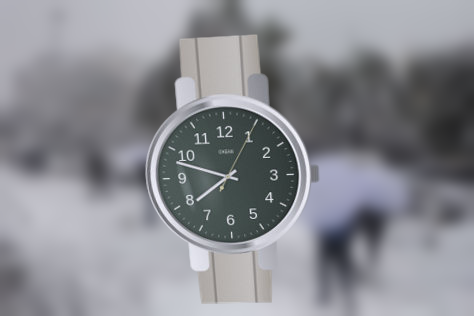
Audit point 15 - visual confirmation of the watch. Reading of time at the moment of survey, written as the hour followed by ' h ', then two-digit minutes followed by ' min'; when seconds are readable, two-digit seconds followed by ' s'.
7 h 48 min 05 s
